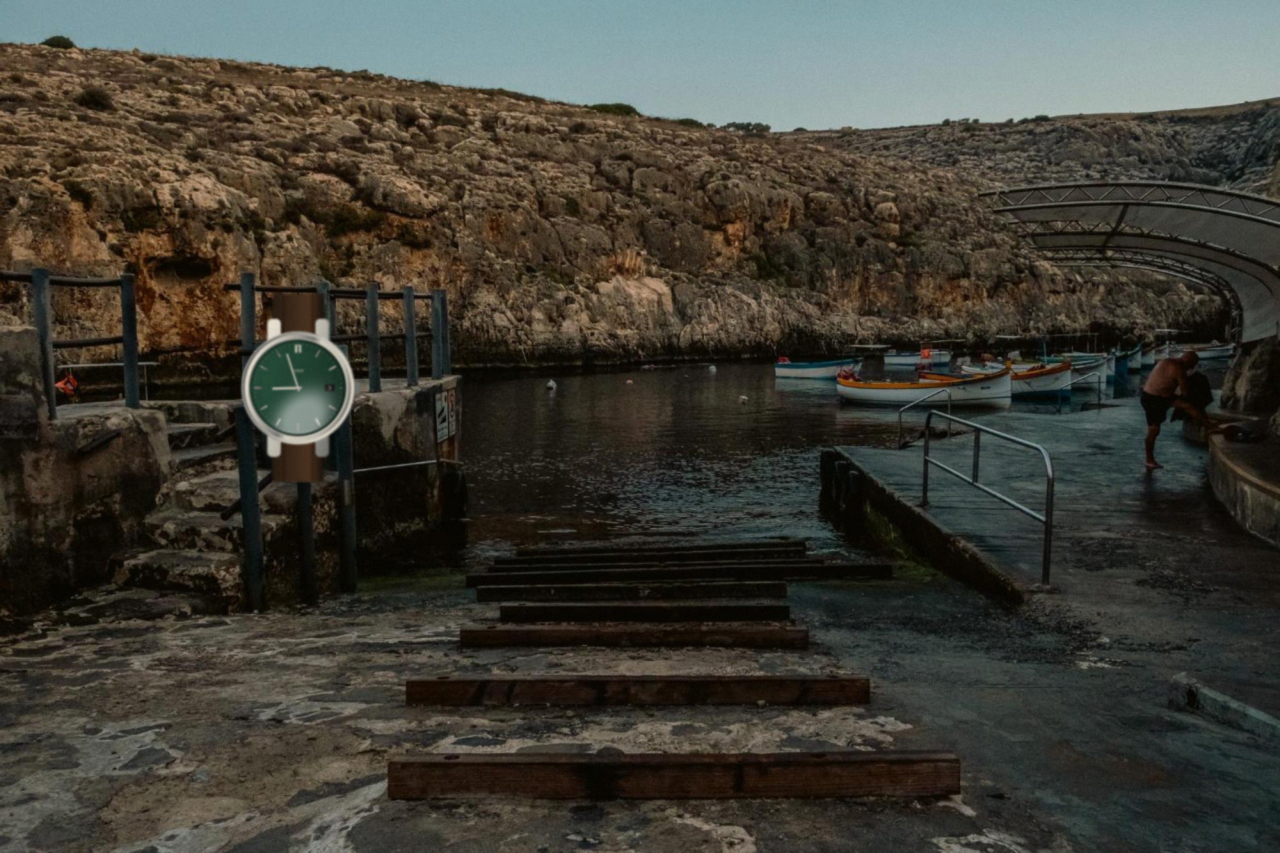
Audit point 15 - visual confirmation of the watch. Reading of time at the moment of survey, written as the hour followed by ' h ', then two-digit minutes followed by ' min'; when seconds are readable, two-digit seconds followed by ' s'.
8 h 57 min
